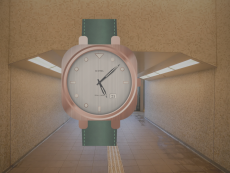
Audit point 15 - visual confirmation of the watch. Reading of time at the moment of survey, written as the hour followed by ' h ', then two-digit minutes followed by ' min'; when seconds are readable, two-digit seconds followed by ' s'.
5 h 08 min
